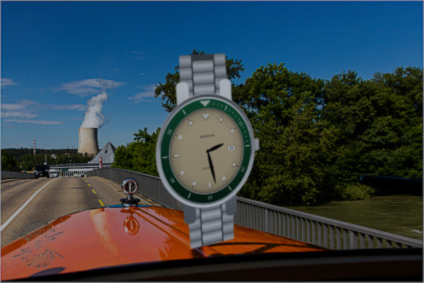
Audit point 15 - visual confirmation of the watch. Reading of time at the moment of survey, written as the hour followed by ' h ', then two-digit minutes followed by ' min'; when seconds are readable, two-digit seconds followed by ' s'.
2 h 28 min
